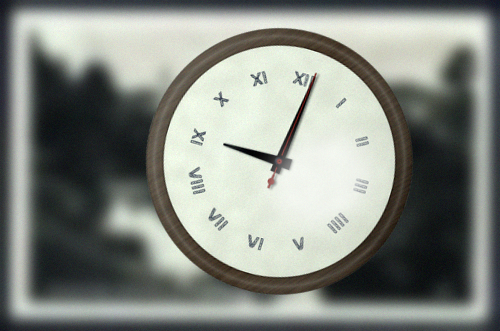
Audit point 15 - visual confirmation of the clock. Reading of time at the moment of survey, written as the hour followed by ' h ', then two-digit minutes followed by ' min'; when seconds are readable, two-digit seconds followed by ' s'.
9 h 01 min 01 s
